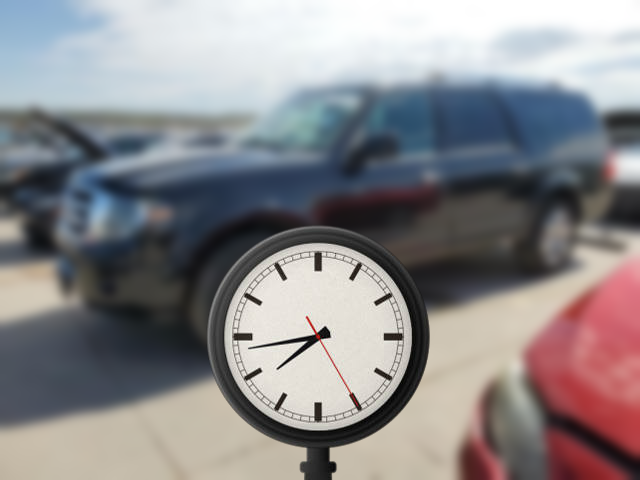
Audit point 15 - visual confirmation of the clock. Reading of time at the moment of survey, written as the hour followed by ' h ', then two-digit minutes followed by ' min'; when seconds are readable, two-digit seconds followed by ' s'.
7 h 43 min 25 s
